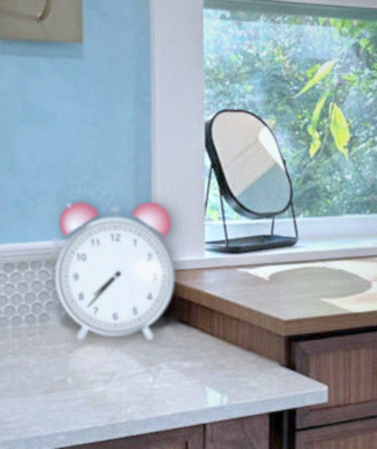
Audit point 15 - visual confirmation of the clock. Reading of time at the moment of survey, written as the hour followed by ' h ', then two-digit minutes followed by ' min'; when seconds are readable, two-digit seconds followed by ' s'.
7 h 37 min
